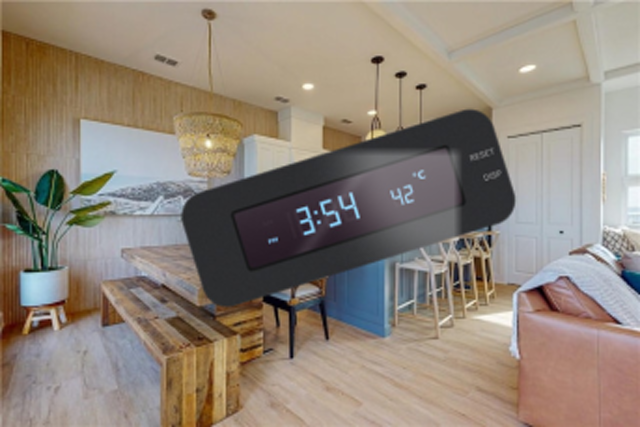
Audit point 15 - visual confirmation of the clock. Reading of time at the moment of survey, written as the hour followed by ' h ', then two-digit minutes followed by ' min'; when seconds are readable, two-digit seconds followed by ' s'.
3 h 54 min
